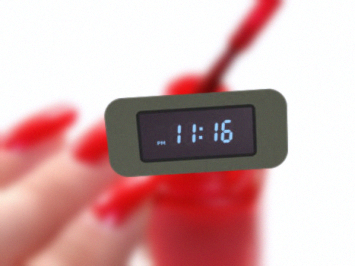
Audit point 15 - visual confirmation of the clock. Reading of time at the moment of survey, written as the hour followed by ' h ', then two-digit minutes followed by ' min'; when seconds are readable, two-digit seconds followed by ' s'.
11 h 16 min
